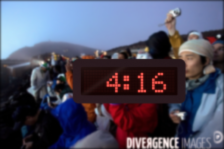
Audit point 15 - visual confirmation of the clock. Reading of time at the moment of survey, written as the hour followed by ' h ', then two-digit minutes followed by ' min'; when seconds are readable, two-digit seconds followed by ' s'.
4 h 16 min
